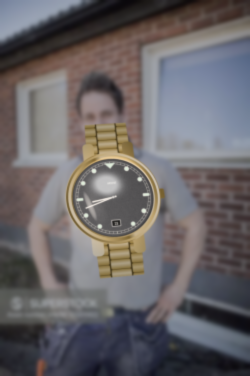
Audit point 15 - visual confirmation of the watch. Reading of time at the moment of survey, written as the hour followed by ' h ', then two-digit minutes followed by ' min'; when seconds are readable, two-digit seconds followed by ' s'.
8 h 42 min
